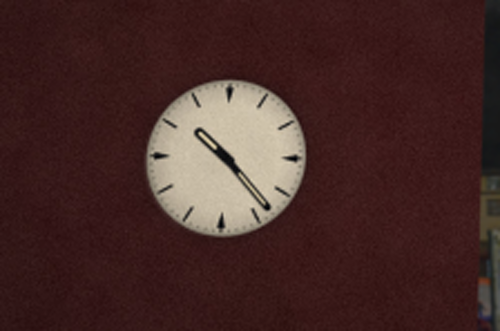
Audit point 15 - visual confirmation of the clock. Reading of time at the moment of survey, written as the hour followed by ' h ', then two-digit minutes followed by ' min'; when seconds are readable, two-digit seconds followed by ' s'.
10 h 23 min
